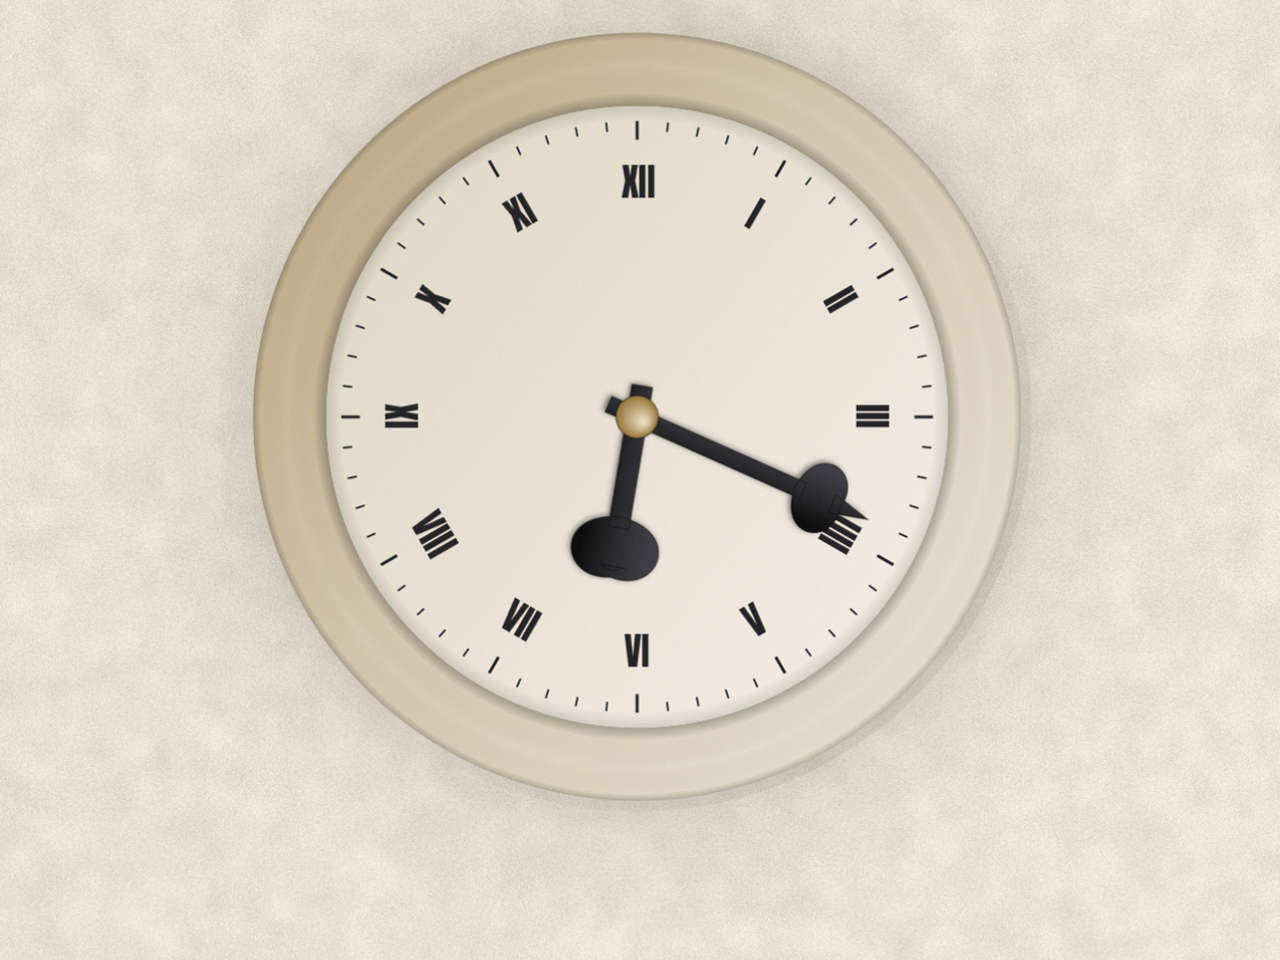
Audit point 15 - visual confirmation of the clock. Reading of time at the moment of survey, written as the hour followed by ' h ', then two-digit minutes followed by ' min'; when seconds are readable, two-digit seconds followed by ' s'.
6 h 19 min
